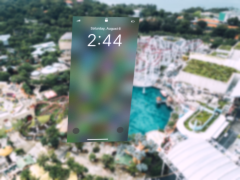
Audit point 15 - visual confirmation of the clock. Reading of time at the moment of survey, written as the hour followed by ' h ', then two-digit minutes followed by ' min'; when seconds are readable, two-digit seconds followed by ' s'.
2 h 44 min
